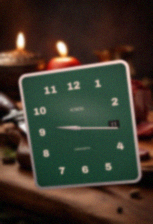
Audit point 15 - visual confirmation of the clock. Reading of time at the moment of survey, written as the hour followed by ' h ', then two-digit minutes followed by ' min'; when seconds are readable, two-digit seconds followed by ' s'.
9 h 16 min
